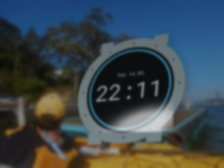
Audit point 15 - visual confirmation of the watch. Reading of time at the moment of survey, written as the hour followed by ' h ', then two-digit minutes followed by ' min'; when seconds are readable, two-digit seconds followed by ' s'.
22 h 11 min
